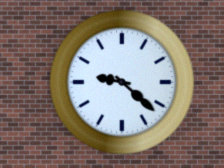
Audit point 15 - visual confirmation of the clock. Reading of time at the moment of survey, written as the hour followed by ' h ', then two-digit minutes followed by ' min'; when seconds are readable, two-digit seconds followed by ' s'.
9 h 22 min
